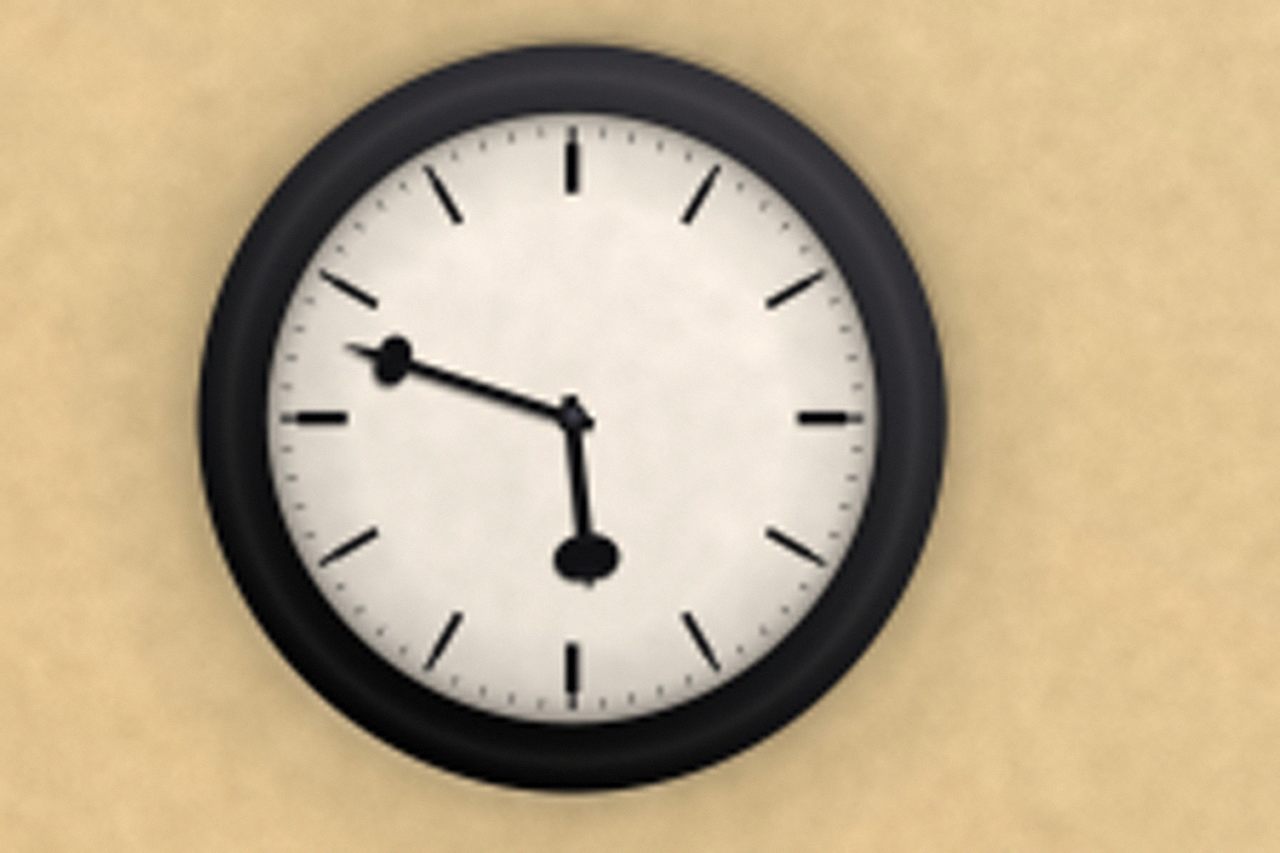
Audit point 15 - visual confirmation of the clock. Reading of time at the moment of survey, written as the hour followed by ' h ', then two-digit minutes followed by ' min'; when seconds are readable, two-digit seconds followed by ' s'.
5 h 48 min
